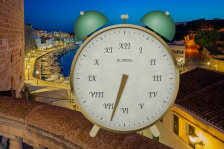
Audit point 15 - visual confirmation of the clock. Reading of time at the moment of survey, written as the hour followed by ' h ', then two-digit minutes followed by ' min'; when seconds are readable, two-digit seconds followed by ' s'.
6 h 33 min
